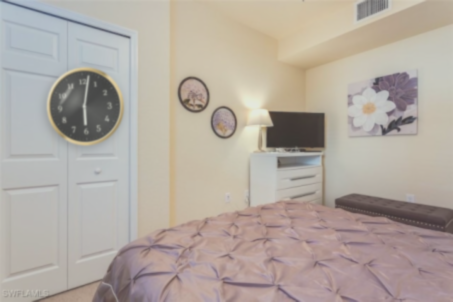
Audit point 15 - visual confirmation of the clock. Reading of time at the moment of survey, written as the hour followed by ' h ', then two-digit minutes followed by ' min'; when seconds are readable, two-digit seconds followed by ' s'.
6 h 02 min
